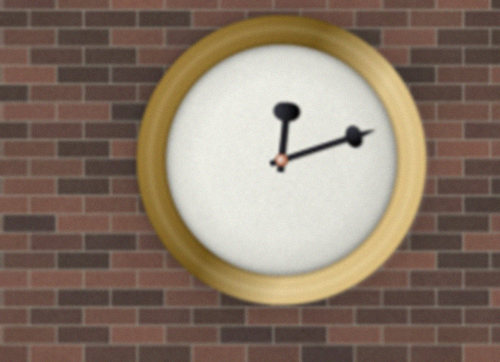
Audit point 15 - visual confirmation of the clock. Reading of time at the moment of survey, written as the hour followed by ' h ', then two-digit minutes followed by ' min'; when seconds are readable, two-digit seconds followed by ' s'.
12 h 12 min
